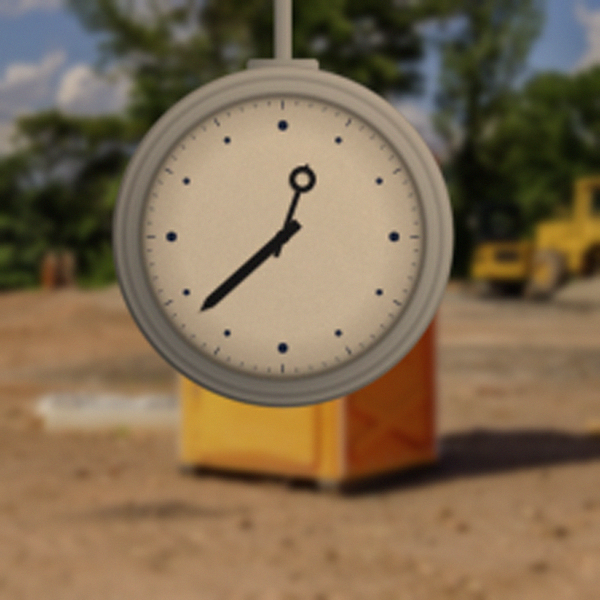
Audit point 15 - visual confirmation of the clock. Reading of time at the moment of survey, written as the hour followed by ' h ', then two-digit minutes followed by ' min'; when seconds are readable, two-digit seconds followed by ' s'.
12 h 38 min
